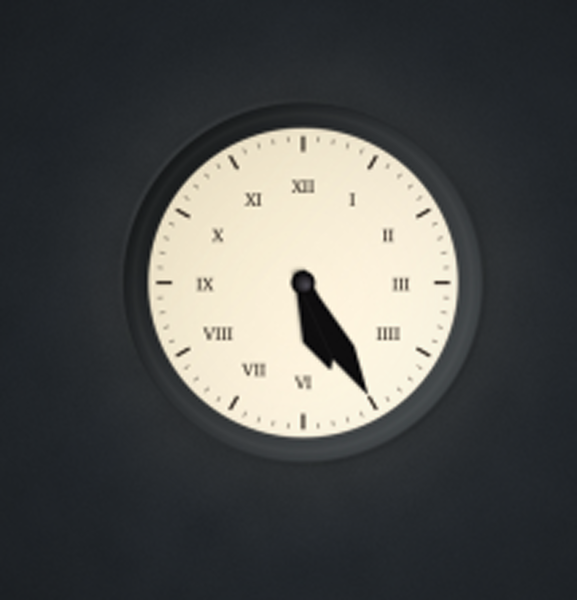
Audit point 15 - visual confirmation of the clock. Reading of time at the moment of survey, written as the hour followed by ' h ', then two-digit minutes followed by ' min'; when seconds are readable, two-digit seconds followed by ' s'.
5 h 25 min
